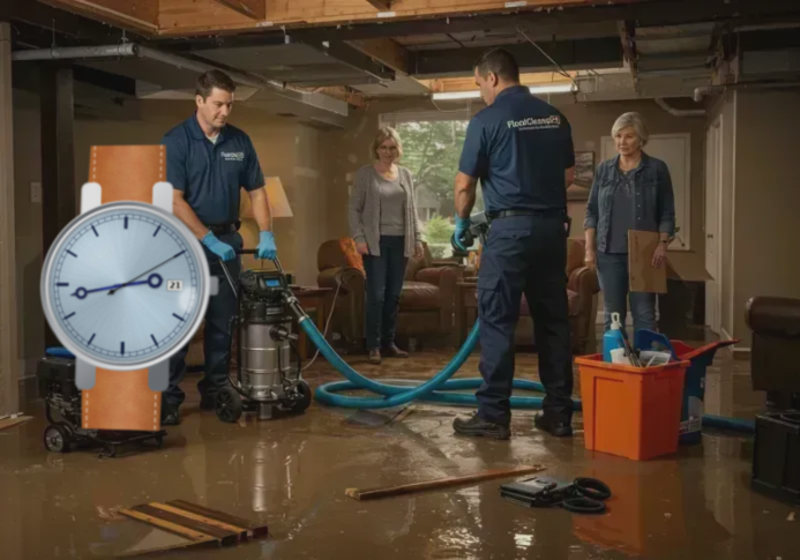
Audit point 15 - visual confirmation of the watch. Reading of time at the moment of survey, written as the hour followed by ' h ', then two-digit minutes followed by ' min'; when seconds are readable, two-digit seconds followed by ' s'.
2 h 43 min 10 s
